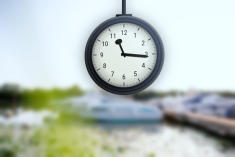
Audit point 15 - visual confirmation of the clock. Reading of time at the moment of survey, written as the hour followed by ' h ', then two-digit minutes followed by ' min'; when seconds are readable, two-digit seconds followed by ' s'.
11 h 16 min
